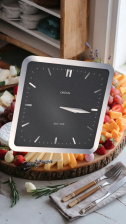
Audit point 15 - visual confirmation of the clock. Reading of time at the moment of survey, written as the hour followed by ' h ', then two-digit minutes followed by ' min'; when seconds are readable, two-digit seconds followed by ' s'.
3 h 16 min
